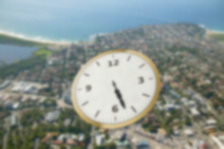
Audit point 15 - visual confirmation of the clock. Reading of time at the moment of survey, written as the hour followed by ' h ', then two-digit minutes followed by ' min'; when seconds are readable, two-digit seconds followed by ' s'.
5 h 27 min
